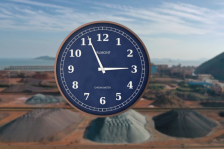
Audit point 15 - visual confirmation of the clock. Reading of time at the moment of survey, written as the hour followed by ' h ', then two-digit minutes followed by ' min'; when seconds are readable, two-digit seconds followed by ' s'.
2 h 56 min
